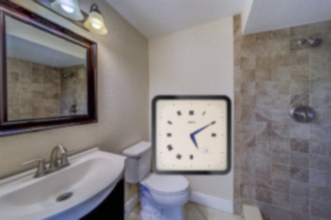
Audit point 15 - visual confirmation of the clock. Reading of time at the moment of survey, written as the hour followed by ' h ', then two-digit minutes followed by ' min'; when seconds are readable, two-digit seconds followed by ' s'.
5 h 10 min
